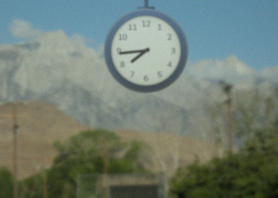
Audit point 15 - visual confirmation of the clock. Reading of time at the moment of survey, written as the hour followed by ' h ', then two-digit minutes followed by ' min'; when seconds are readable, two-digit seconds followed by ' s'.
7 h 44 min
